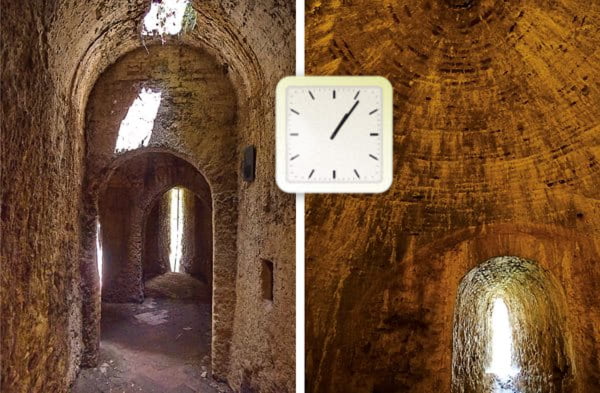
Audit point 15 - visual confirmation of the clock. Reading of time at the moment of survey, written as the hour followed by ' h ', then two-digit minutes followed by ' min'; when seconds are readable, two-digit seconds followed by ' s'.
1 h 06 min
